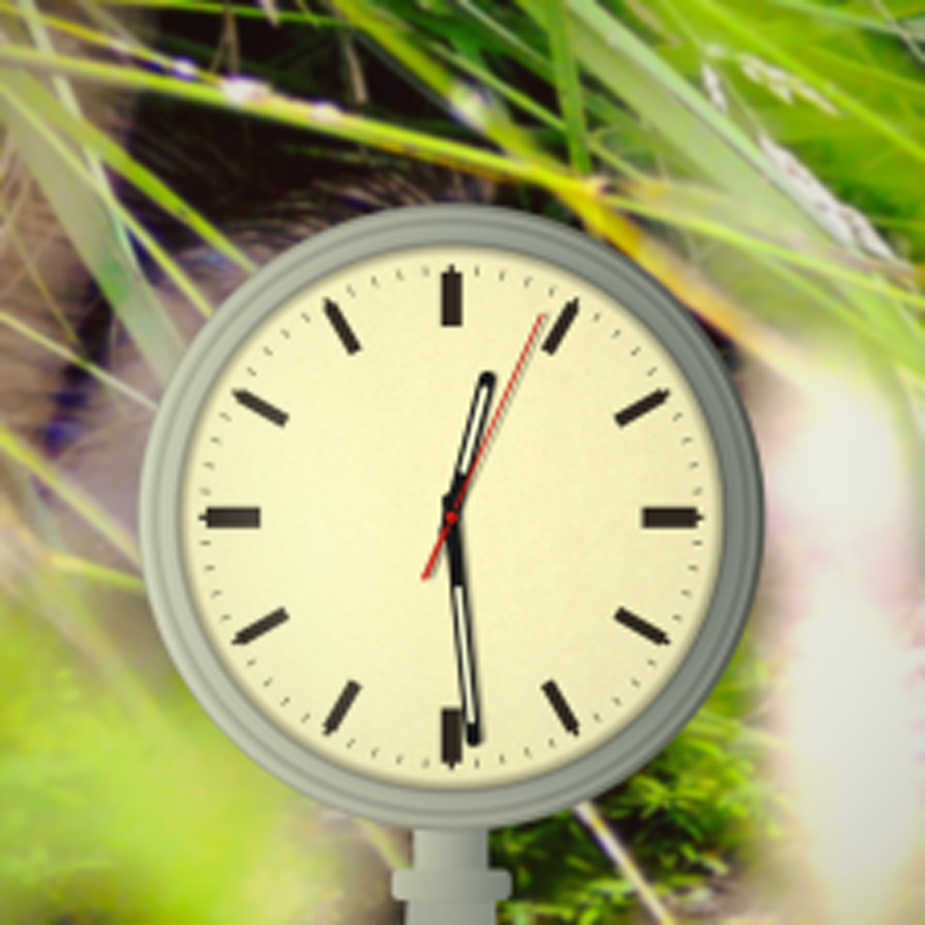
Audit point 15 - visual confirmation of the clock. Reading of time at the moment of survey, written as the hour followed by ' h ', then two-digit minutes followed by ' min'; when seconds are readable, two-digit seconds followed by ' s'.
12 h 29 min 04 s
